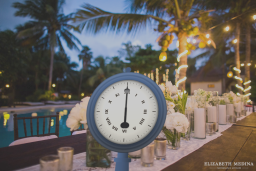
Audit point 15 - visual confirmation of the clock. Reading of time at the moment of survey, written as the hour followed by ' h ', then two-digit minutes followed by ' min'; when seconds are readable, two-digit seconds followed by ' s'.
6 h 00 min
